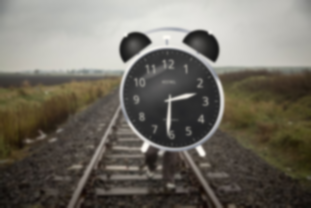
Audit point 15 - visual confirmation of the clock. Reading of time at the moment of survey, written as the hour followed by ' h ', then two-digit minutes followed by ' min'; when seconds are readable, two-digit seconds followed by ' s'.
2 h 31 min
